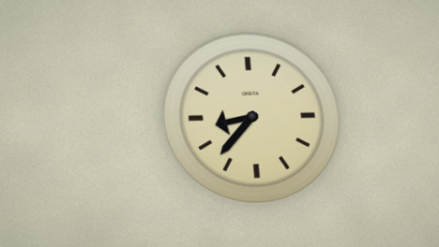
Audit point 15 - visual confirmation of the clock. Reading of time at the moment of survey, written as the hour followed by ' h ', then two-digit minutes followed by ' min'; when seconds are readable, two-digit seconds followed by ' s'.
8 h 37 min
